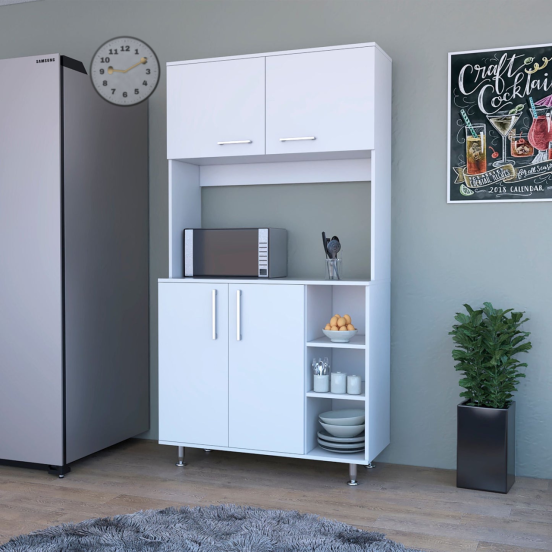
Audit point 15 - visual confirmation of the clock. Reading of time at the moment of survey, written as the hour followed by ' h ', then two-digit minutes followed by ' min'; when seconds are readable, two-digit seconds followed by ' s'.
9 h 10 min
